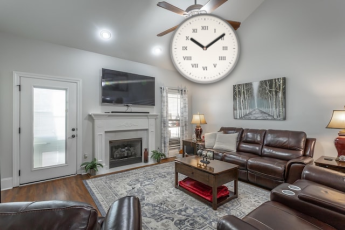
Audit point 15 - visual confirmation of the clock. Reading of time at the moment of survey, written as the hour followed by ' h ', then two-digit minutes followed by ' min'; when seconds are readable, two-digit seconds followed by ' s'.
10 h 09 min
